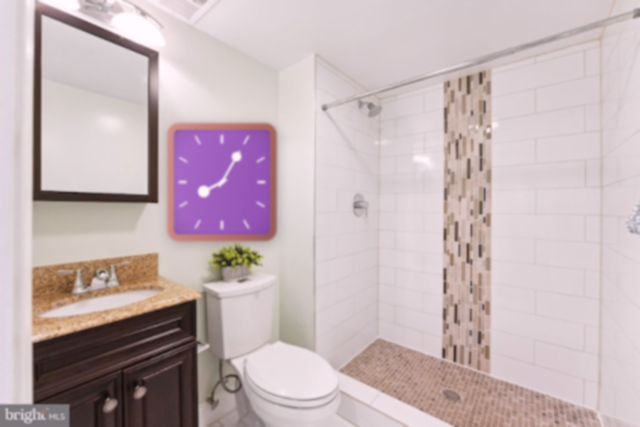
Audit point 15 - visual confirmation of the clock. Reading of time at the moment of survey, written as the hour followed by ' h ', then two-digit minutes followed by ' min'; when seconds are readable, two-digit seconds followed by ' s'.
8 h 05 min
